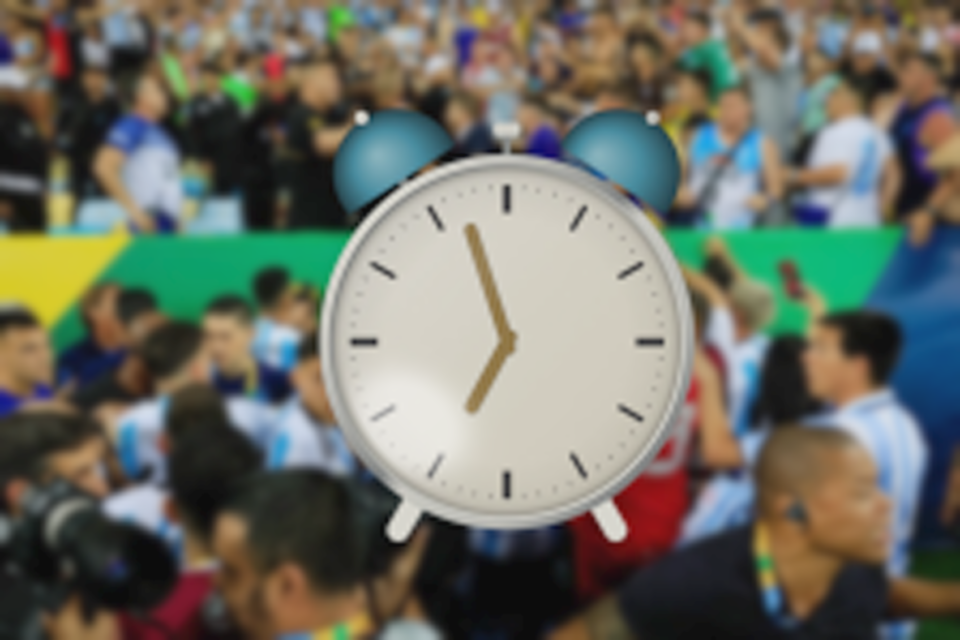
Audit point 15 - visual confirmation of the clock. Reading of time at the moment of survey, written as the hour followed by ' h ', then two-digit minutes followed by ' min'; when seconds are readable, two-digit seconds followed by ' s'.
6 h 57 min
